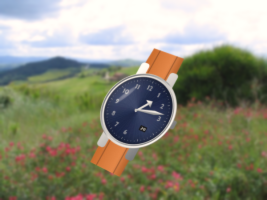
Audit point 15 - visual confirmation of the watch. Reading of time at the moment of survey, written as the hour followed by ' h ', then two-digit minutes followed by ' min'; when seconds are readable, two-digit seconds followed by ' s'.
1 h 13 min
